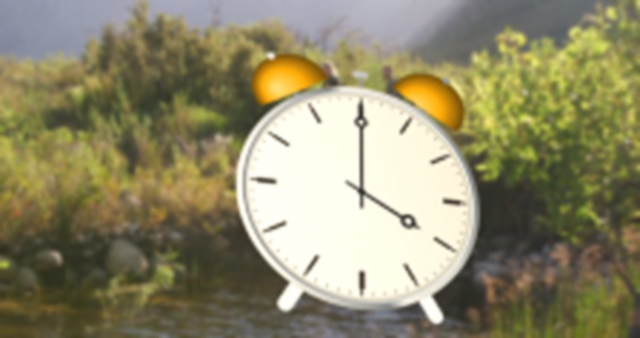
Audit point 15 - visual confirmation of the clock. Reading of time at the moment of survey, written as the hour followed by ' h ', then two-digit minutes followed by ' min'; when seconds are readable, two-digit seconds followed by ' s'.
4 h 00 min
